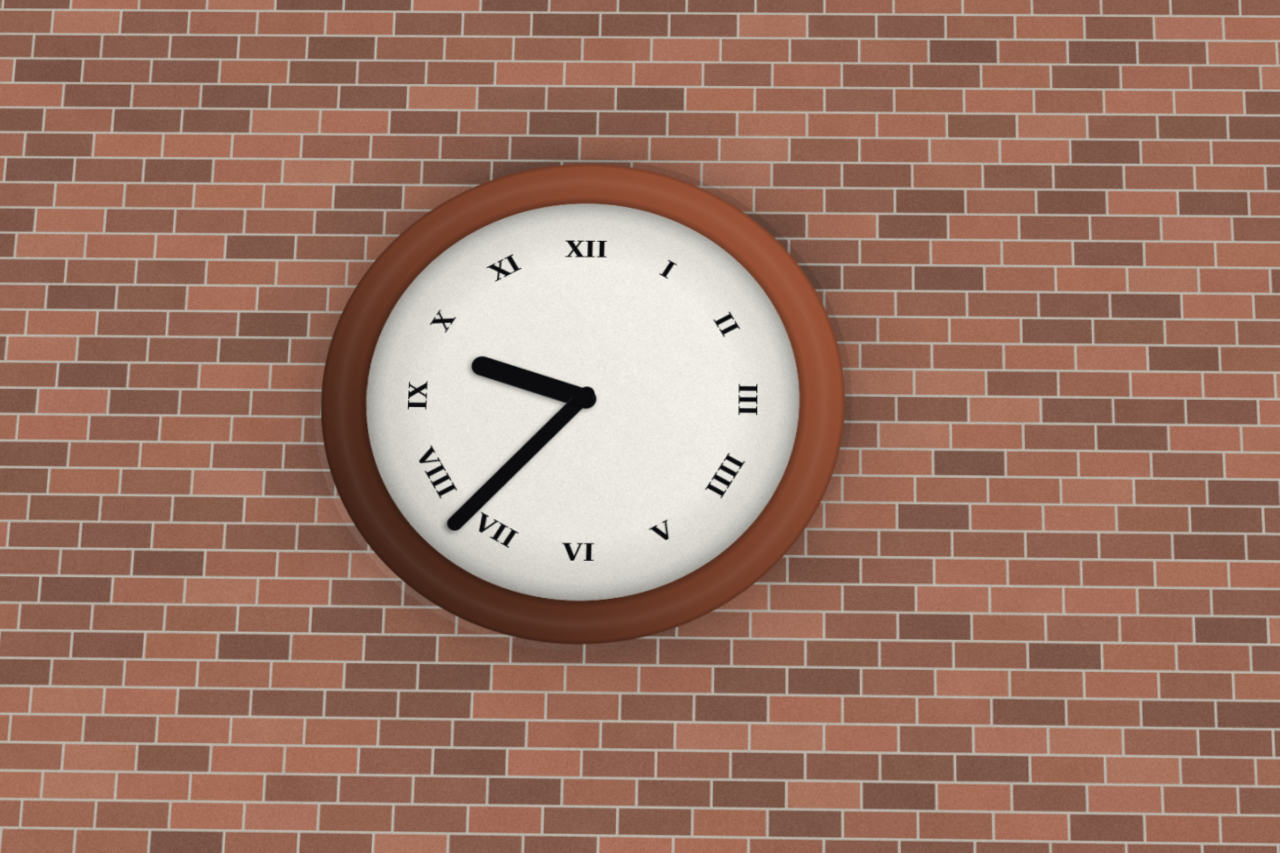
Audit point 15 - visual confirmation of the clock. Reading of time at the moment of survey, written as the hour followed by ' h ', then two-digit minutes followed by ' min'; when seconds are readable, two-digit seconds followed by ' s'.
9 h 37 min
